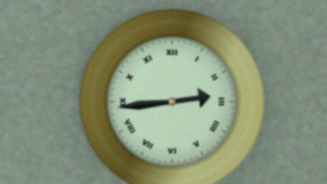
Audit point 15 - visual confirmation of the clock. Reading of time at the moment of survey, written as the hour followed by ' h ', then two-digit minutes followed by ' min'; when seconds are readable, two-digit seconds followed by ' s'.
2 h 44 min
